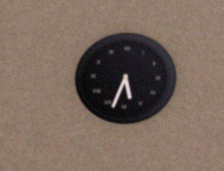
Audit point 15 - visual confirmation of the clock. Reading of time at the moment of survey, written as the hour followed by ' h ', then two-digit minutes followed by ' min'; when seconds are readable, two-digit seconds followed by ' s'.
5 h 33 min
